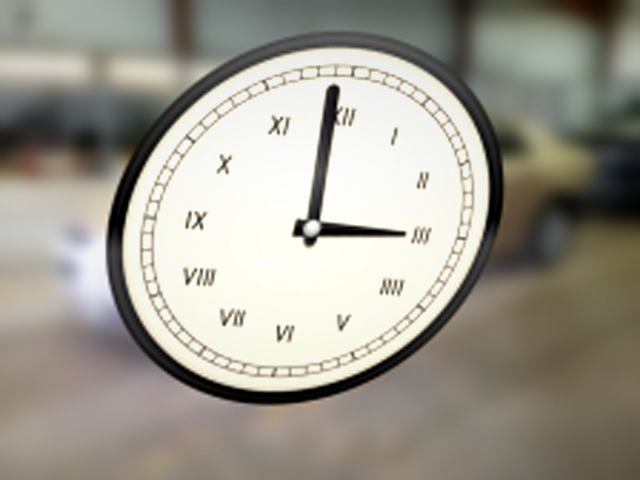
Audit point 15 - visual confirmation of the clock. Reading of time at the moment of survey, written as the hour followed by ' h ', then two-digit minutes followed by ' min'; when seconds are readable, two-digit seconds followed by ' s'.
2 h 59 min
